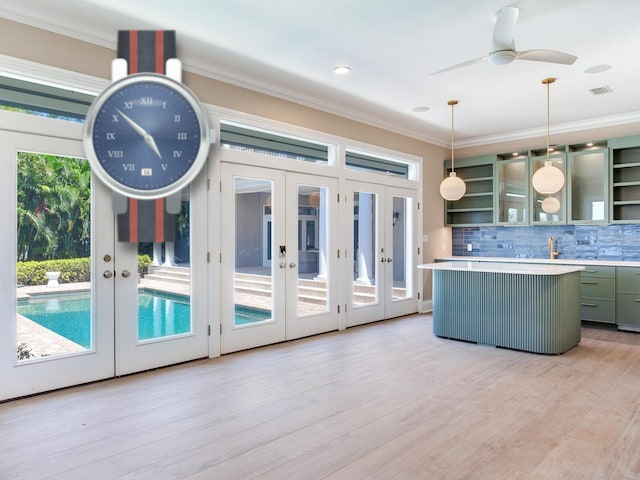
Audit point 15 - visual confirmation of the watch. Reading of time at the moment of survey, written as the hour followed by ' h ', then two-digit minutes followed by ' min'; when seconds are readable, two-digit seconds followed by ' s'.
4 h 52 min
